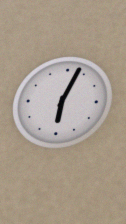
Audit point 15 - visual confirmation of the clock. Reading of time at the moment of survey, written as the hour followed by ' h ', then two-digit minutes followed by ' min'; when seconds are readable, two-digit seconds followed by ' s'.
6 h 03 min
